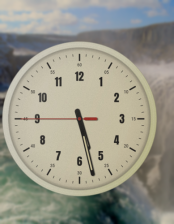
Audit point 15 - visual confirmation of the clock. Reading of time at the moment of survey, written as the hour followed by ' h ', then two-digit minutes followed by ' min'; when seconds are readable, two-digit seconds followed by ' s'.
5 h 27 min 45 s
